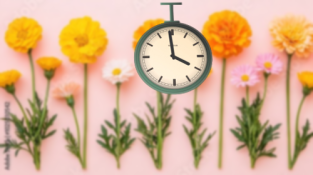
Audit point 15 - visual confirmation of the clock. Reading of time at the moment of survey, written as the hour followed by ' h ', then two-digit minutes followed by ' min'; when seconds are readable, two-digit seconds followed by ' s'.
3 h 59 min
